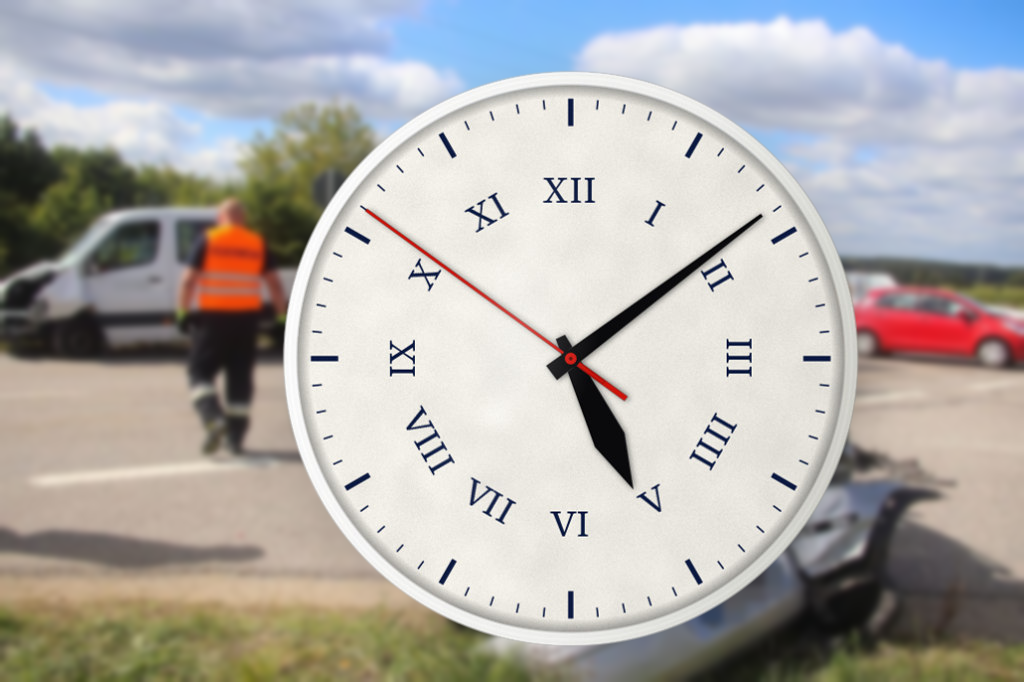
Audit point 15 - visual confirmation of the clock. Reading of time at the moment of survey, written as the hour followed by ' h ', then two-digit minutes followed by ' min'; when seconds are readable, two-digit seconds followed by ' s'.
5 h 08 min 51 s
